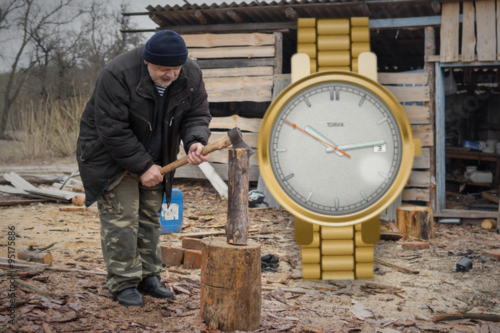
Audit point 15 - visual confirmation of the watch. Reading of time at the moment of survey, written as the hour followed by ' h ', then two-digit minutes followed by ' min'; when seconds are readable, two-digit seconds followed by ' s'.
10 h 13 min 50 s
